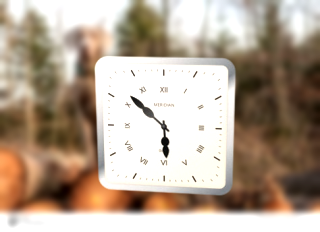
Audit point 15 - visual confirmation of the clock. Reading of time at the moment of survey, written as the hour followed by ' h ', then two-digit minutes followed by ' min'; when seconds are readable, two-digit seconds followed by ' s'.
5 h 52 min
